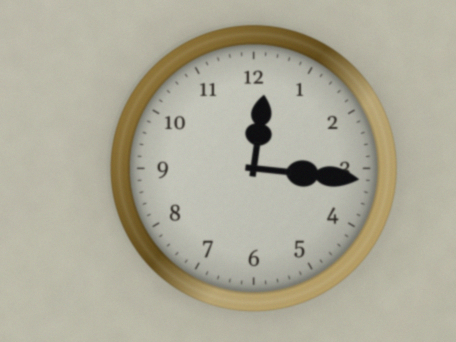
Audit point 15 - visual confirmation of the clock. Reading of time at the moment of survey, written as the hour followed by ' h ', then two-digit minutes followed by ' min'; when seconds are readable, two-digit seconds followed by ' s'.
12 h 16 min
